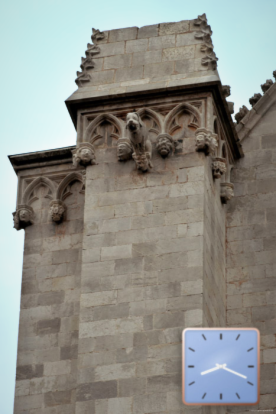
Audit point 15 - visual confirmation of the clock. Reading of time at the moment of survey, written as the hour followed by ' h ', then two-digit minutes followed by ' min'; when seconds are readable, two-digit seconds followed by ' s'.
8 h 19 min
